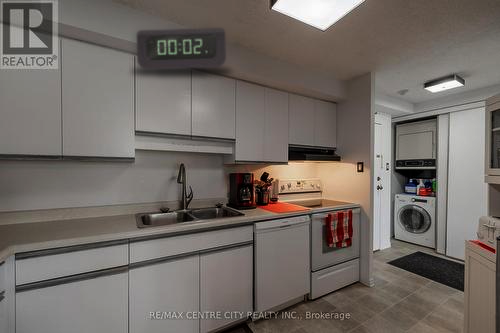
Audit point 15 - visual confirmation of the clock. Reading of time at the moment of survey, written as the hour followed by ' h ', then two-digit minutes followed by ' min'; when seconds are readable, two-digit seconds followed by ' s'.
0 h 02 min
